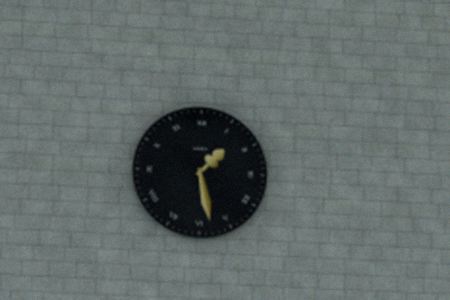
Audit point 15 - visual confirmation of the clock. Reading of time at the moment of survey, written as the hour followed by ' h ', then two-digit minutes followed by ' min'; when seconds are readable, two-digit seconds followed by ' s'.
1 h 28 min
